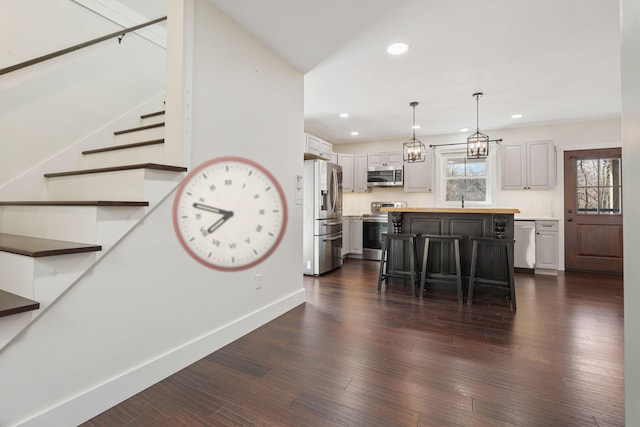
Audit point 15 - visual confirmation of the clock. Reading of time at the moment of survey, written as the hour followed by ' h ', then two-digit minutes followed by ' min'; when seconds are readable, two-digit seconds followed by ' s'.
7 h 48 min
